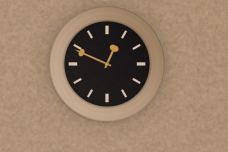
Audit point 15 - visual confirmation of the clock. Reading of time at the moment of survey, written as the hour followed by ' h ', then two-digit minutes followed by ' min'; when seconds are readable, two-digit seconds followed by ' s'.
12 h 49 min
